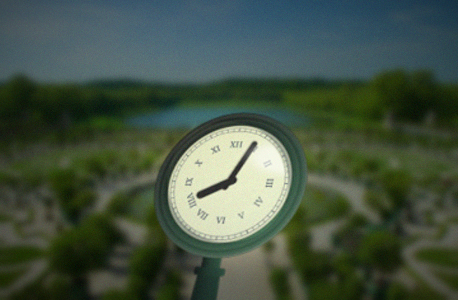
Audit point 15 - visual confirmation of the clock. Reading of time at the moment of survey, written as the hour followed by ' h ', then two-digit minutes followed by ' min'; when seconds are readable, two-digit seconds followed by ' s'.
8 h 04 min
